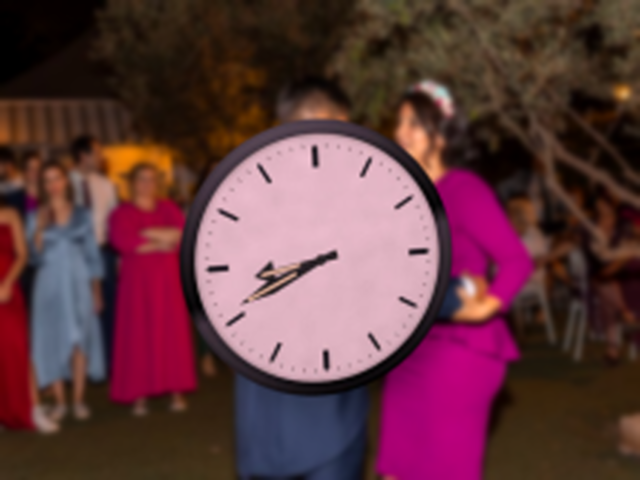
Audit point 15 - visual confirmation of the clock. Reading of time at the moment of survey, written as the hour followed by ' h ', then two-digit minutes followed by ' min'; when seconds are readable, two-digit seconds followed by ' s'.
8 h 41 min
